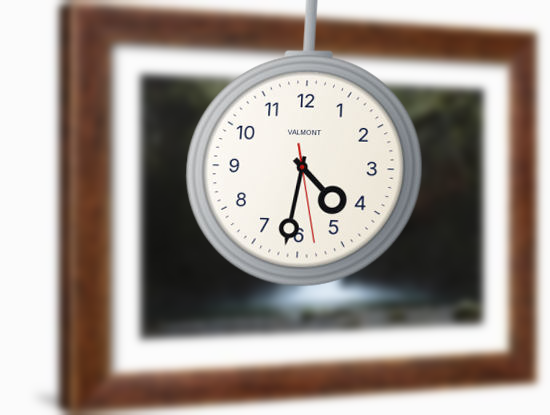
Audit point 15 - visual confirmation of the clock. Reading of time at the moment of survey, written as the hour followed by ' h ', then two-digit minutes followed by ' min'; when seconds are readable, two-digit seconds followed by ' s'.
4 h 31 min 28 s
